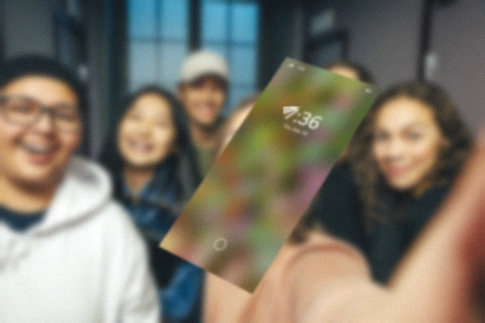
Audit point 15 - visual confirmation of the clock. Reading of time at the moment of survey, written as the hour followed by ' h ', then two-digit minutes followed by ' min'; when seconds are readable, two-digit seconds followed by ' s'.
7 h 36 min
